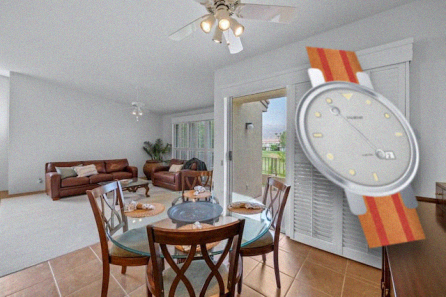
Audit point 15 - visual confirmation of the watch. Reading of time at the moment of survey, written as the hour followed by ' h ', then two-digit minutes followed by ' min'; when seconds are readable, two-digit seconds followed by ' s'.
4 h 54 min
